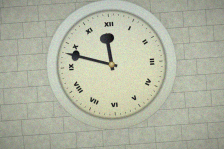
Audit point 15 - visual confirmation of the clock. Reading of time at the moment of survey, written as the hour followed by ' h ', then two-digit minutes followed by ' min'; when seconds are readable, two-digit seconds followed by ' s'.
11 h 48 min
